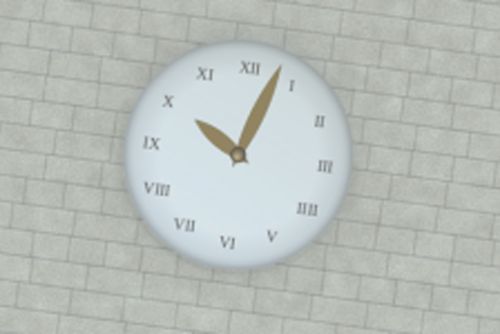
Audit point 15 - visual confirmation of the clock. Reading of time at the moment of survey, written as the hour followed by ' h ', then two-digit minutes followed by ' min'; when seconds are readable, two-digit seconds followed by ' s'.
10 h 03 min
